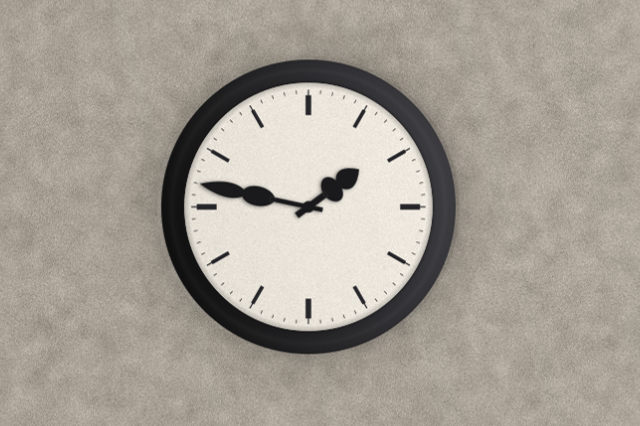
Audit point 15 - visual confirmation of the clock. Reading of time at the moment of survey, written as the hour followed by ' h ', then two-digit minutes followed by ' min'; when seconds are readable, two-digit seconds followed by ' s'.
1 h 47 min
